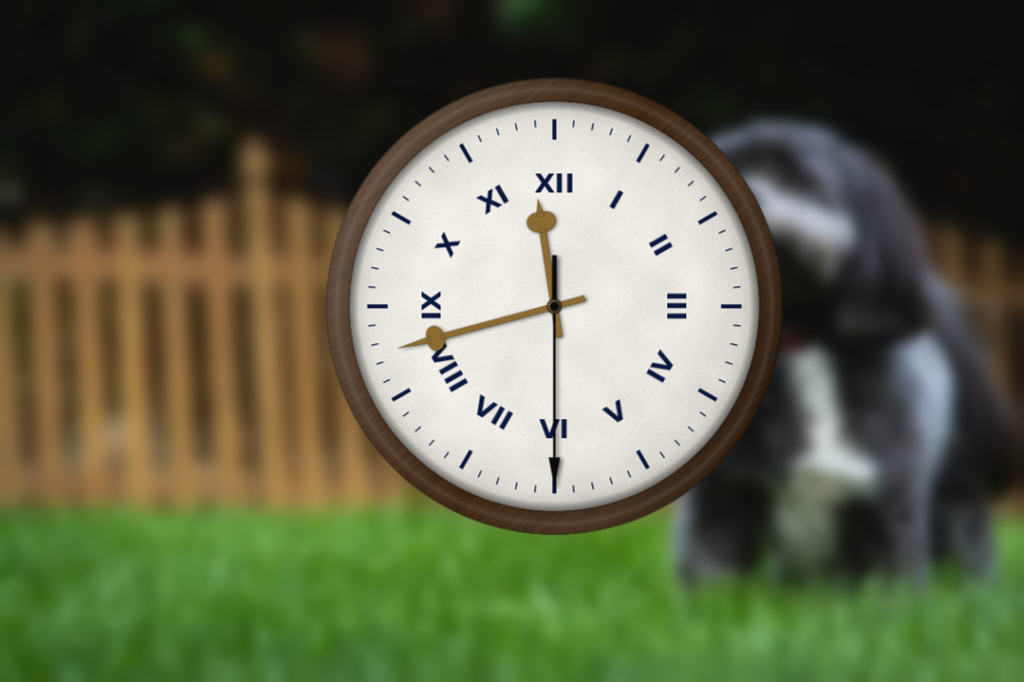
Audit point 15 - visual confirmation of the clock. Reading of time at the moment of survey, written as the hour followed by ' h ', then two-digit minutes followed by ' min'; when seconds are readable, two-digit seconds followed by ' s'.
11 h 42 min 30 s
